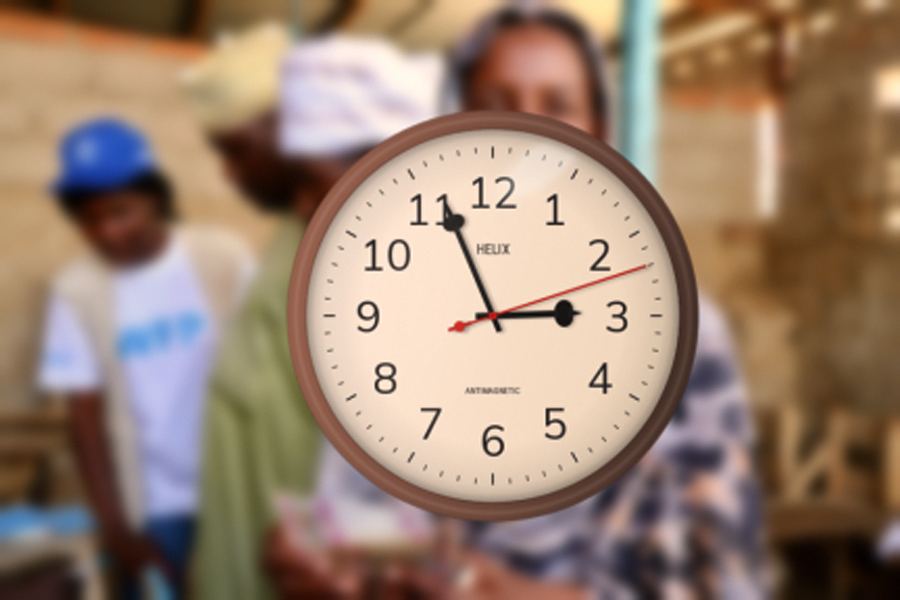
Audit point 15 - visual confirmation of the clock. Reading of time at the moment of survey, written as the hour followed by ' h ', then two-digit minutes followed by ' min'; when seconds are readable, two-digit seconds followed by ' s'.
2 h 56 min 12 s
